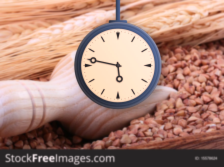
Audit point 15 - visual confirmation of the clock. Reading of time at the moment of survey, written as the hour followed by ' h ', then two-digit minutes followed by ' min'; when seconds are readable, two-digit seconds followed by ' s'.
5 h 47 min
